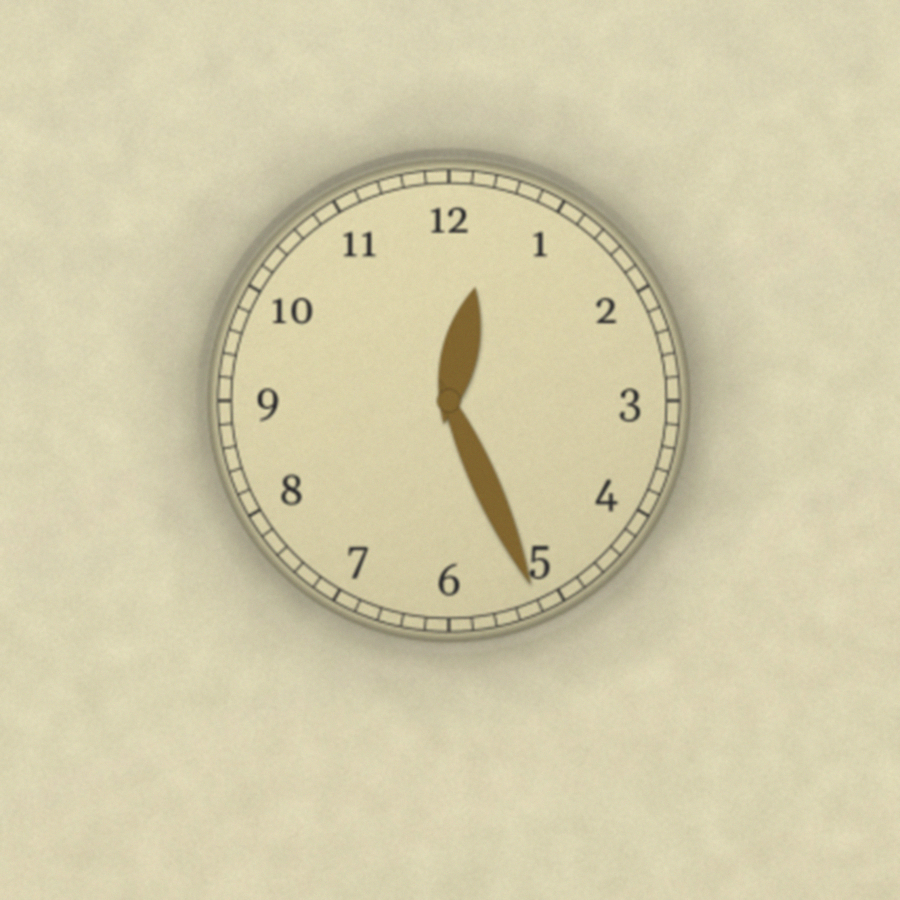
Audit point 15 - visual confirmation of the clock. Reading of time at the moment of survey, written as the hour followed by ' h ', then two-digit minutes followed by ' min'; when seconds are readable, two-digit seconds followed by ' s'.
12 h 26 min
